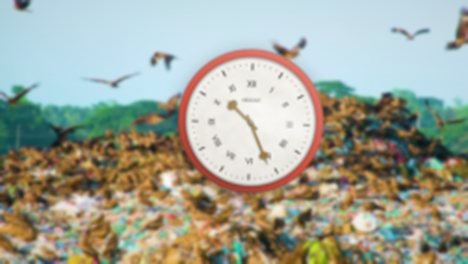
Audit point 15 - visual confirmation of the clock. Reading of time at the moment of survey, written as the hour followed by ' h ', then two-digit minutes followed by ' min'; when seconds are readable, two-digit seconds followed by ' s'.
10 h 26 min
